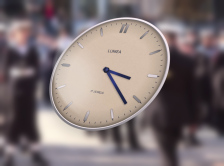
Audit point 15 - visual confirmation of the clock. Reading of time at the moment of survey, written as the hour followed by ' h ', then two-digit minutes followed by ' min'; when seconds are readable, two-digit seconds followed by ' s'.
3 h 22 min
